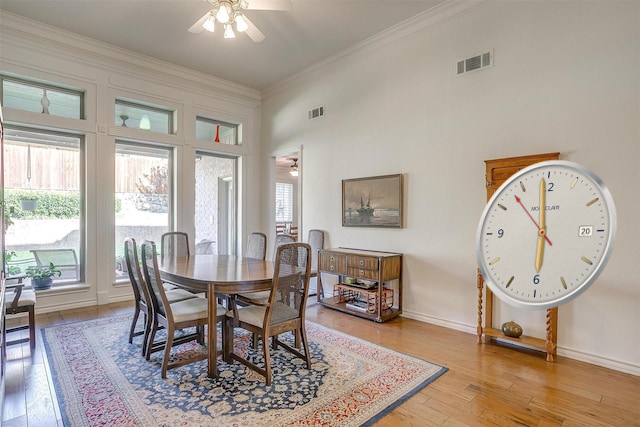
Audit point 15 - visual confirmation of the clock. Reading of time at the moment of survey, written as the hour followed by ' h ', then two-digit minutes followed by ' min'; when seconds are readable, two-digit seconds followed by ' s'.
5 h 58 min 53 s
